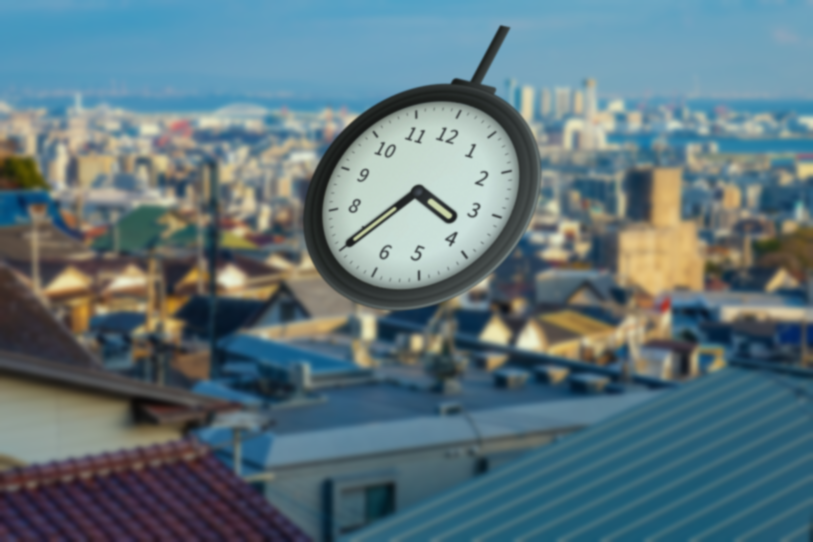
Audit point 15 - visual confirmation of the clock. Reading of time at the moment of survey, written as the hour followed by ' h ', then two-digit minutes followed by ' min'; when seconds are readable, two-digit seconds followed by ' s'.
3 h 35 min
